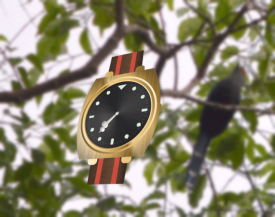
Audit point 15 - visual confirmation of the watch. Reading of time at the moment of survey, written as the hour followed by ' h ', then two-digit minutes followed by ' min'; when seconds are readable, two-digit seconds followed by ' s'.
7 h 37 min
